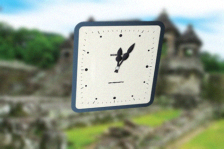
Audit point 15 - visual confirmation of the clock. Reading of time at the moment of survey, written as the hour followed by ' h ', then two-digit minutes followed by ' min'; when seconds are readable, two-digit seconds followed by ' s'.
12 h 05 min
